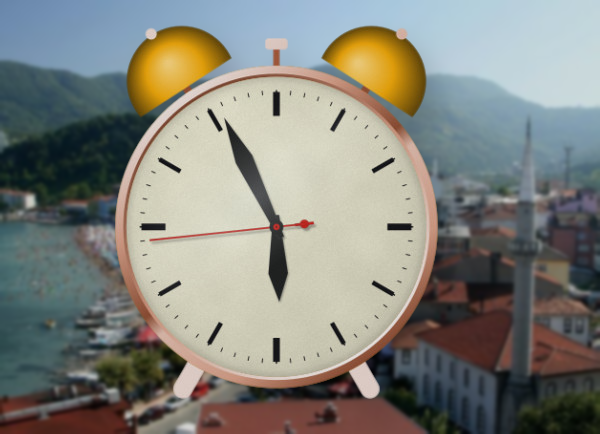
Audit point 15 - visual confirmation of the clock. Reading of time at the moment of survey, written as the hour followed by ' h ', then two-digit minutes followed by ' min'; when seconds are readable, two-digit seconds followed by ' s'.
5 h 55 min 44 s
